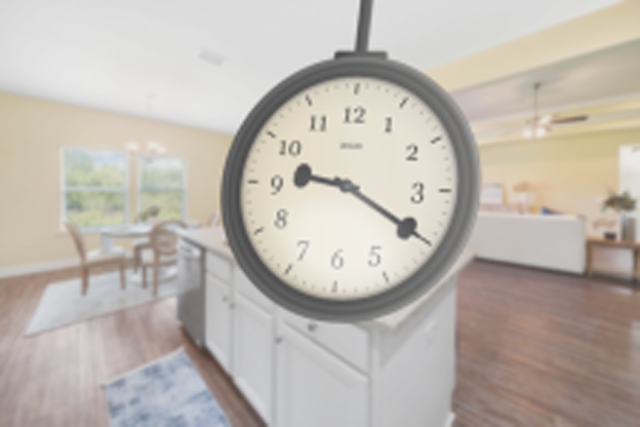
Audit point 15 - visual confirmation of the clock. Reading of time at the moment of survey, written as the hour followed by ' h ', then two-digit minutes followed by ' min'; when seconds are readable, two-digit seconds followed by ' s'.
9 h 20 min
